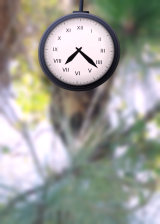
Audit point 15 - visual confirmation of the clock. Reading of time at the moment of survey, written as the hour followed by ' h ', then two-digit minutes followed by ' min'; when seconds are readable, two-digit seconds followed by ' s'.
7 h 22 min
